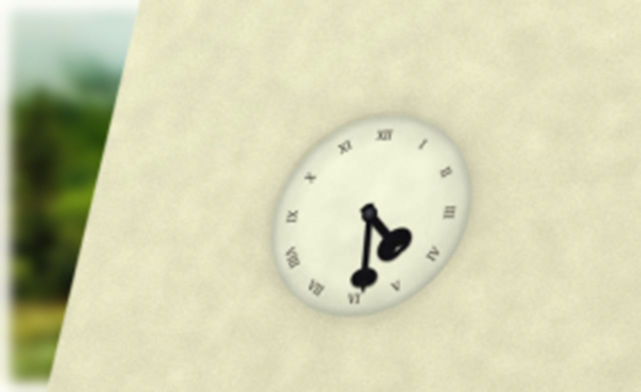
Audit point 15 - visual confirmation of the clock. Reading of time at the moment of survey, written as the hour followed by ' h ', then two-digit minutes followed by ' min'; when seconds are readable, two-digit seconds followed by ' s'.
4 h 29 min
